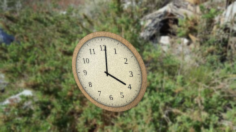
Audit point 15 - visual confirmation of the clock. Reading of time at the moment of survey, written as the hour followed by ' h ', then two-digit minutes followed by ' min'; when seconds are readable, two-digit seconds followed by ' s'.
4 h 01 min
